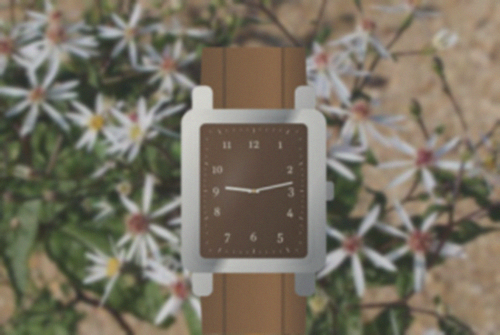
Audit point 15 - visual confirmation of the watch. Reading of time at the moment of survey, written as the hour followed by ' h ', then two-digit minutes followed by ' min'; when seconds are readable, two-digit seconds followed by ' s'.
9 h 13 min
